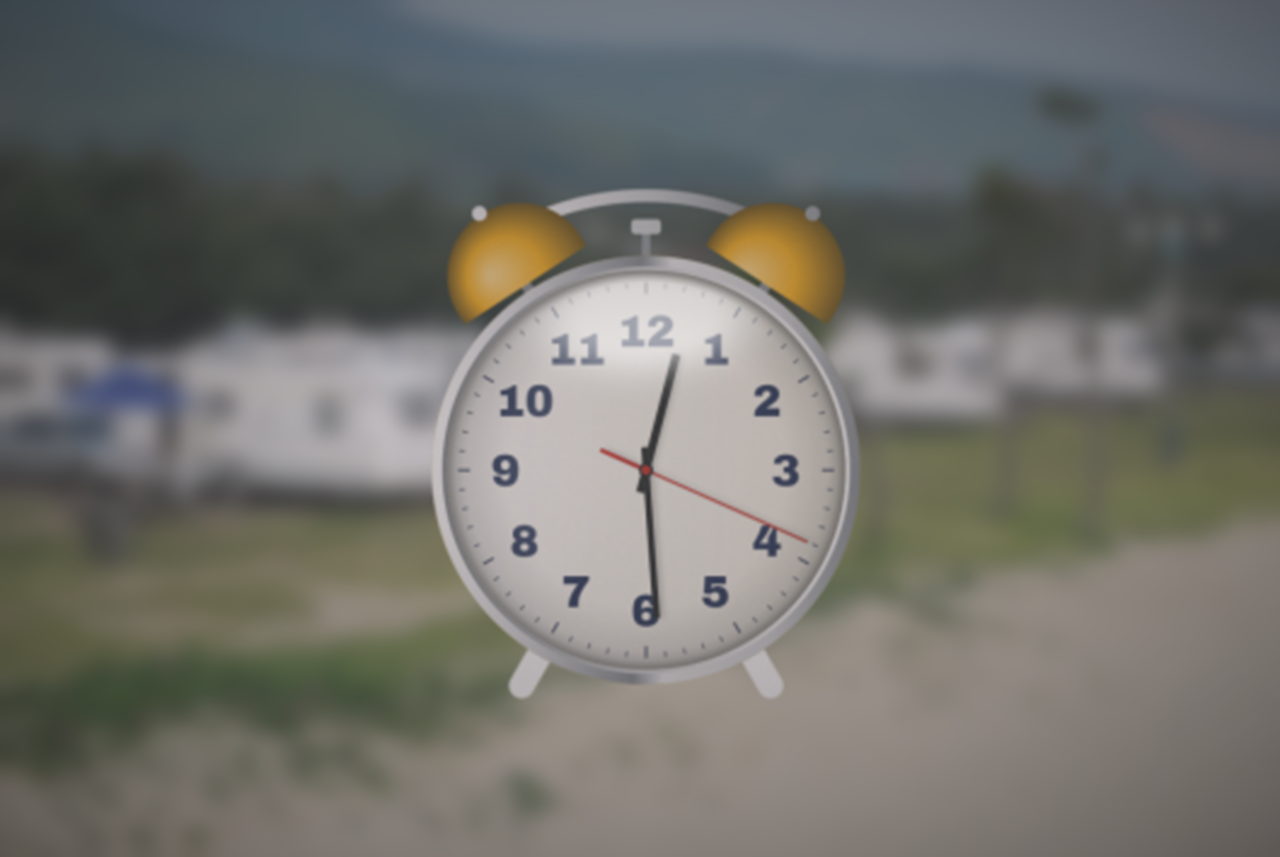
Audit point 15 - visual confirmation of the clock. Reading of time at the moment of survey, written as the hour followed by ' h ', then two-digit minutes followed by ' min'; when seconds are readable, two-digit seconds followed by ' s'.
12 h 29 min 19 s
